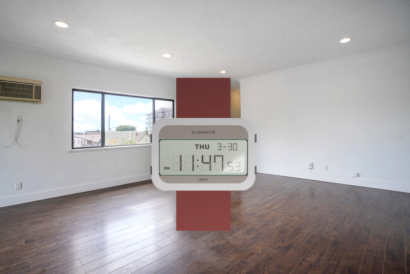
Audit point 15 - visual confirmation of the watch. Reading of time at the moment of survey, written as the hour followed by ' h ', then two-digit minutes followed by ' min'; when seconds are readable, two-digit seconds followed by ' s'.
11 h 47 min 53 s
